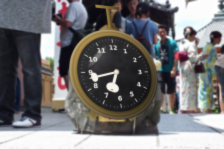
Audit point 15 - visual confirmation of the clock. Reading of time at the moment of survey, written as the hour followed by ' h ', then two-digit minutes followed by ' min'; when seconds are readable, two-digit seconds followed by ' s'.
6 h 43 min
